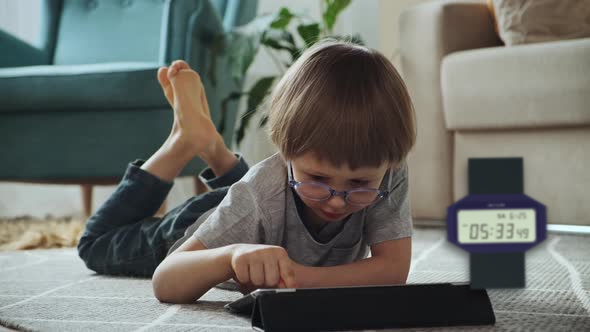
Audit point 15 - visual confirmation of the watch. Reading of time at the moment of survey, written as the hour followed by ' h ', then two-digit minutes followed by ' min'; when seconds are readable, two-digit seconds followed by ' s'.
5 h 33 min
